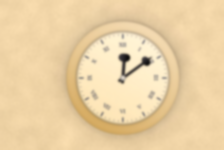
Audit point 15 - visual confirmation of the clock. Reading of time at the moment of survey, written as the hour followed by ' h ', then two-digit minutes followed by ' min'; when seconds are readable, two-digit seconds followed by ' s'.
12 h 09 min
